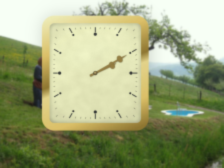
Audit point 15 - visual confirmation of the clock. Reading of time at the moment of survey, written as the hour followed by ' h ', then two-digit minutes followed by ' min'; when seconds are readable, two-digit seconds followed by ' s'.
2 h 10 min
